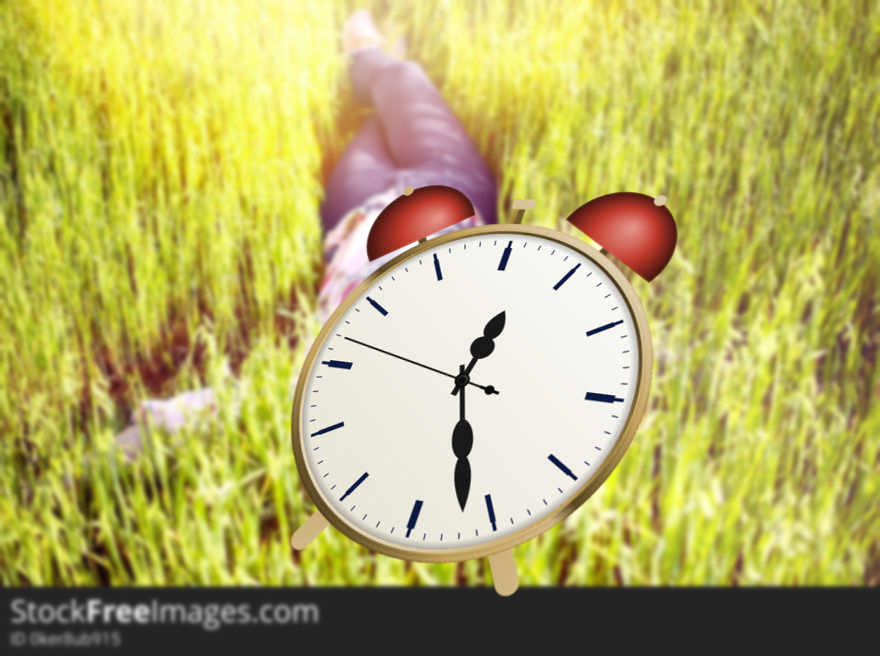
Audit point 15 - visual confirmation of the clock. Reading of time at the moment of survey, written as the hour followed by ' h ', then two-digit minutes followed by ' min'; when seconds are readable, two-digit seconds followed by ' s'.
12 h 26 min 47 s
